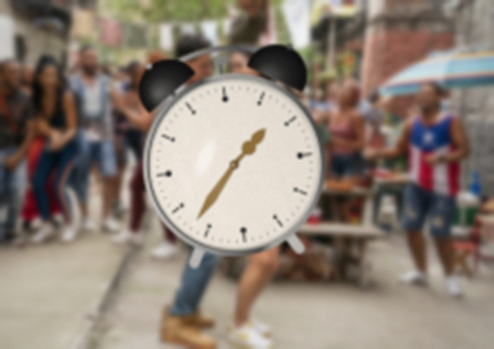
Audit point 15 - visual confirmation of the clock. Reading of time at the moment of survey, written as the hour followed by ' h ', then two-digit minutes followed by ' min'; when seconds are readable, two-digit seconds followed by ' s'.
1 h 37 min
